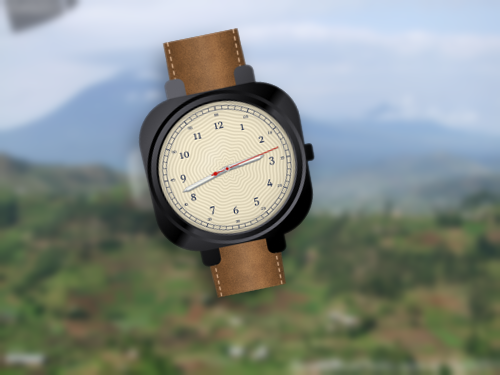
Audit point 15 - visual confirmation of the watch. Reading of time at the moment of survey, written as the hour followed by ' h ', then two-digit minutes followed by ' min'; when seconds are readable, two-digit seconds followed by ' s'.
2 h 42 min 13 s
